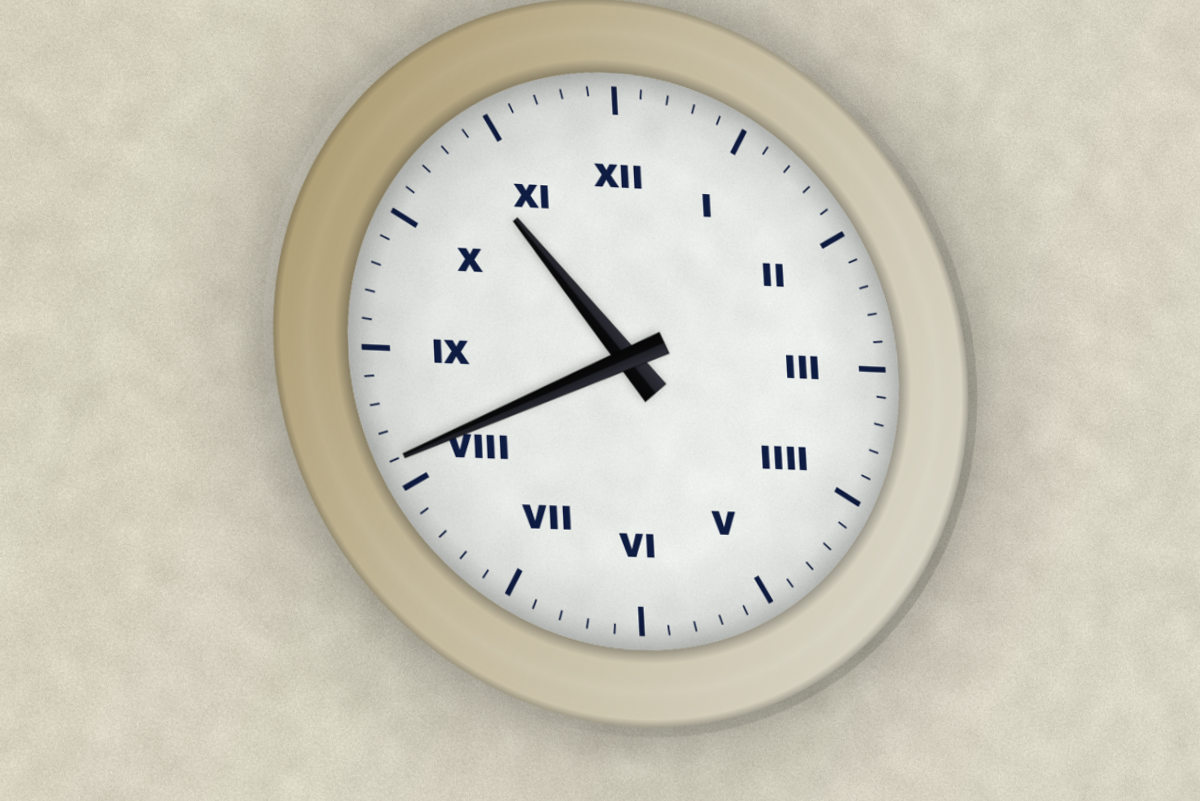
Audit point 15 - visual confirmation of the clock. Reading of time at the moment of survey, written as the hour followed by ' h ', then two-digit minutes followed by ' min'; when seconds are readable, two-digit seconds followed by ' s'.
10 h 41 min
